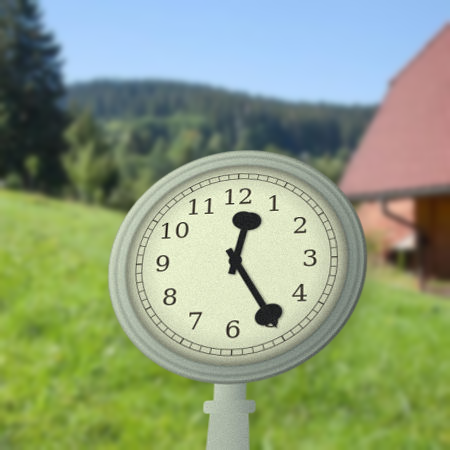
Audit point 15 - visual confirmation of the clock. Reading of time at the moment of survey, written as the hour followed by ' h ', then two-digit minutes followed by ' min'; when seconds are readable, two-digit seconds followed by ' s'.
12 h 25 min
